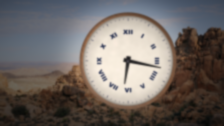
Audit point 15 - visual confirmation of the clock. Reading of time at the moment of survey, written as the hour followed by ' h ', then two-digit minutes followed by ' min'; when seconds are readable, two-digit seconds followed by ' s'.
6 h 17 min
